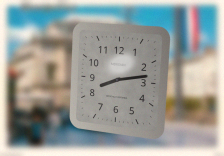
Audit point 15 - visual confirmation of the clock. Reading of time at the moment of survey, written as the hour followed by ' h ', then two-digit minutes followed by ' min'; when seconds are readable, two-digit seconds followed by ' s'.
8 h 13 min
